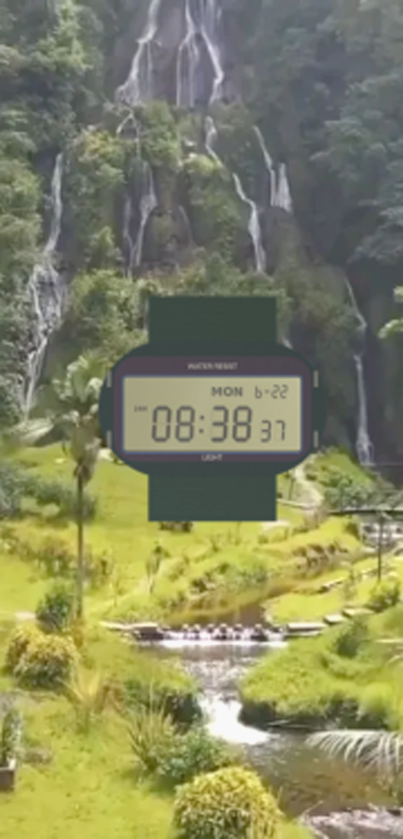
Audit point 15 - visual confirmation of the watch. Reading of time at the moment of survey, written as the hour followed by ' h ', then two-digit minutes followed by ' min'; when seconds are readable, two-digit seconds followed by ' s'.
8 h 38 min 37 s
